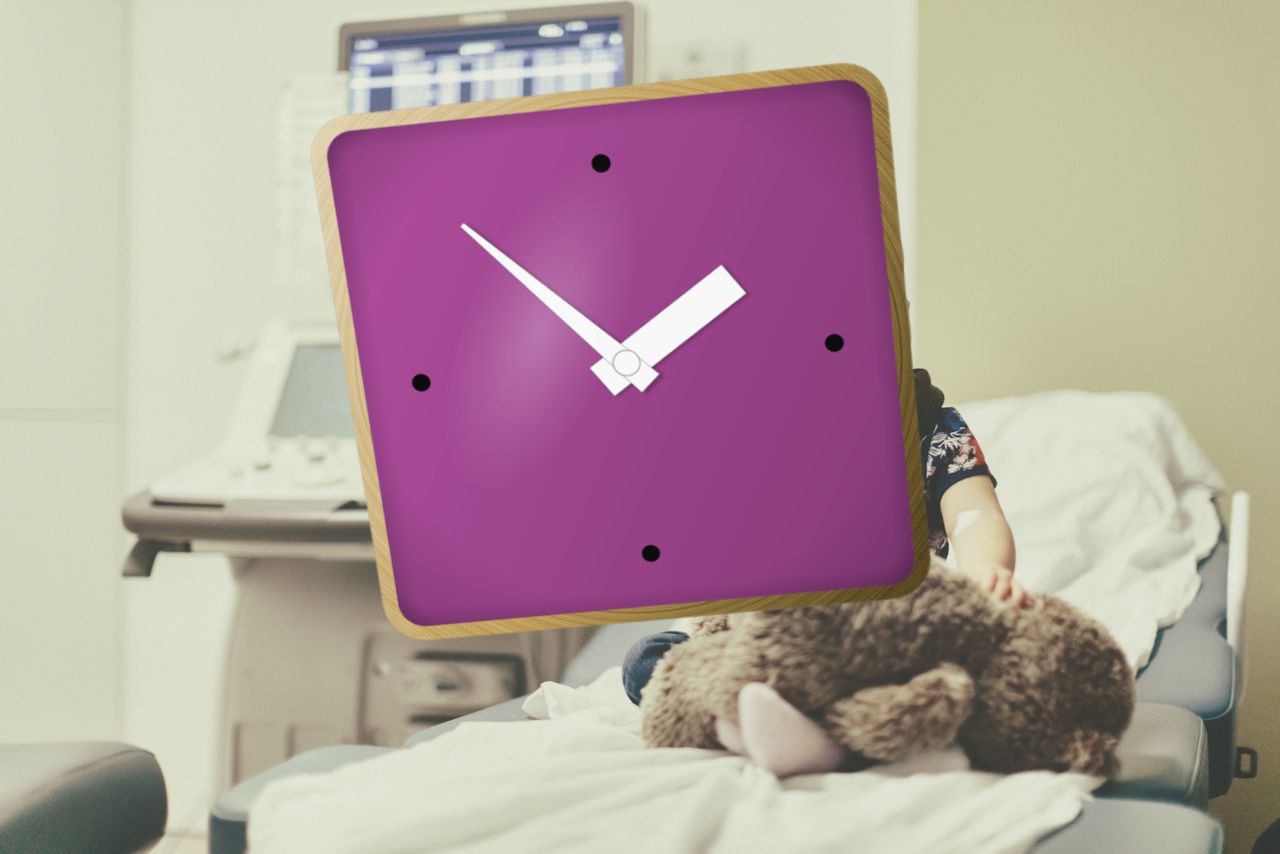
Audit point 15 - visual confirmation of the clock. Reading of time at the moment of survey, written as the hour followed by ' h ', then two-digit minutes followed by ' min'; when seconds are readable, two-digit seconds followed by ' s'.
1 h 53 min
